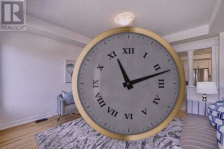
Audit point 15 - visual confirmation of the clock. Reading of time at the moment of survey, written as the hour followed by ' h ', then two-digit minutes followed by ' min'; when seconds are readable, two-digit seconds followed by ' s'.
11 h 12 min
